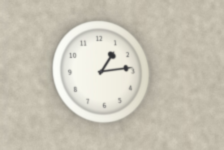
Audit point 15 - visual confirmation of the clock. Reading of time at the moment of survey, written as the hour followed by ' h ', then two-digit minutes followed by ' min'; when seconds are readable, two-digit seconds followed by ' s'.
1 h 14 min
